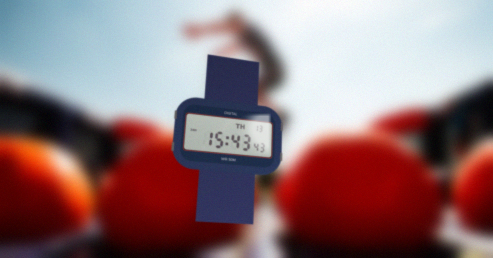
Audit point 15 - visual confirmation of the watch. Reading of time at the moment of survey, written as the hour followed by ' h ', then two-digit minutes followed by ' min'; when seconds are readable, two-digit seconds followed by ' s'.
15 h 43 min 43 s
